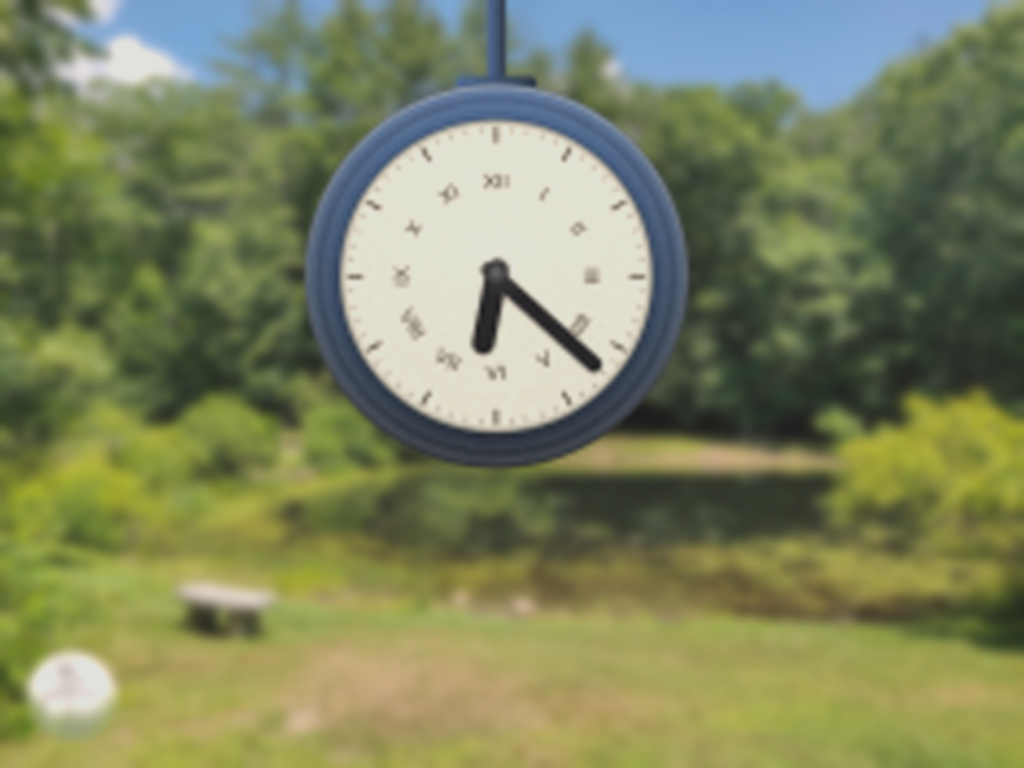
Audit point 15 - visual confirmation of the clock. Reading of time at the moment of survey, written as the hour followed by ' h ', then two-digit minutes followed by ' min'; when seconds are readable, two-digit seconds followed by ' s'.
6 h 22 min
